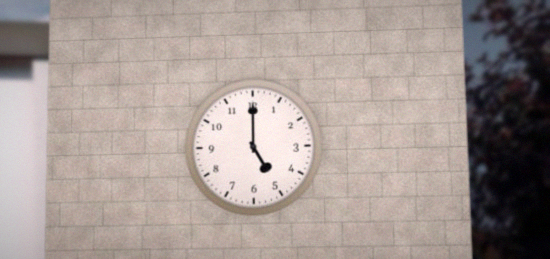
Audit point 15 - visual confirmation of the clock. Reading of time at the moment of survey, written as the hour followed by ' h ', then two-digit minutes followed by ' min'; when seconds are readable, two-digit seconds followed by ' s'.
5 h 00 min
